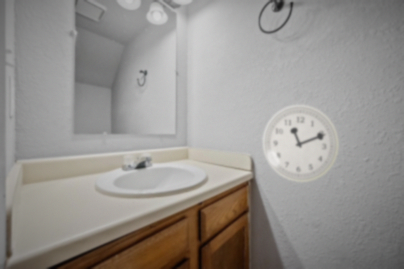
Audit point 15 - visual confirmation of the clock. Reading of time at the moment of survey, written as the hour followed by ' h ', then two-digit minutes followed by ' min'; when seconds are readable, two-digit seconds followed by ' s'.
11 h 11 min
